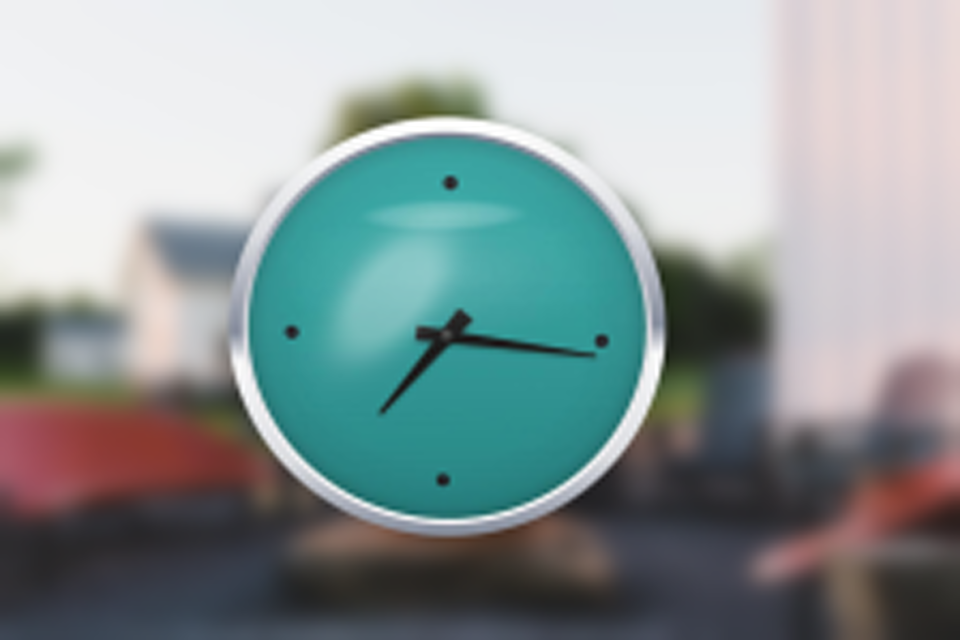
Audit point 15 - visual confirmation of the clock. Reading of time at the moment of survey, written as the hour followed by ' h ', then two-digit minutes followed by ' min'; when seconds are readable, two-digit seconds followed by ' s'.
7 h 16 min
